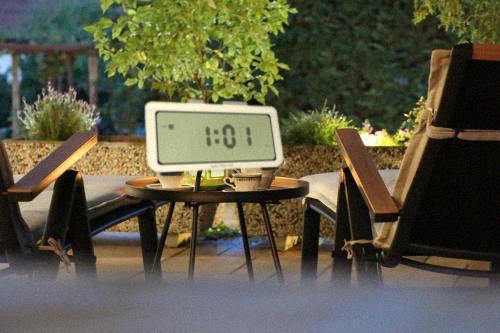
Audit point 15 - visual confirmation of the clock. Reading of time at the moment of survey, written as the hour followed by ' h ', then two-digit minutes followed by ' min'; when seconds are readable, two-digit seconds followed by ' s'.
1 h 01 min
